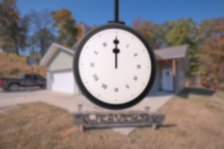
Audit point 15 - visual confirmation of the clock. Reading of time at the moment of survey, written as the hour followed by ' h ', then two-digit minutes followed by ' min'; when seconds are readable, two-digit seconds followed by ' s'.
12 h 00 min
